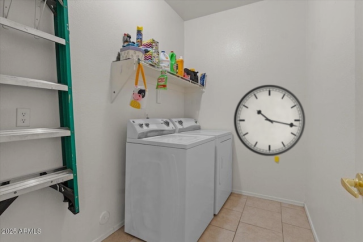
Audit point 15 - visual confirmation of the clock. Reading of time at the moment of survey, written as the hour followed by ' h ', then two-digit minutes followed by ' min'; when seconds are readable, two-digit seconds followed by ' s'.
10 h 17 min
